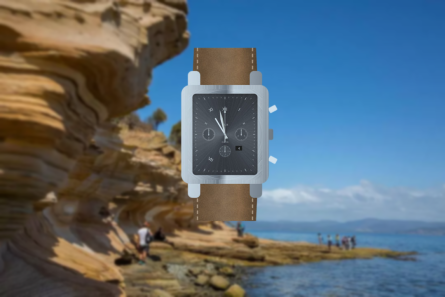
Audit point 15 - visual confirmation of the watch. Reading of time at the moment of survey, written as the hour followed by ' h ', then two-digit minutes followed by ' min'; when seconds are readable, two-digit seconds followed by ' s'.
10 h 58 min
